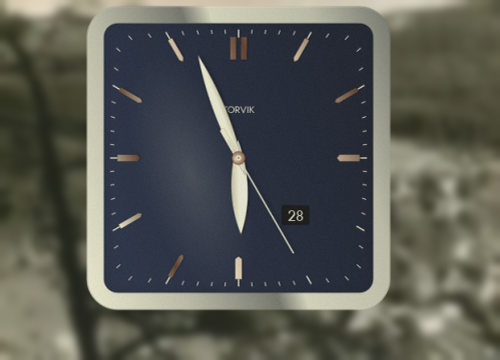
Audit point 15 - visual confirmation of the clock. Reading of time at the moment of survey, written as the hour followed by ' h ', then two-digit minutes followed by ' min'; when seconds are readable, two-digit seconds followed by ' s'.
5 h 56 min 25 s
